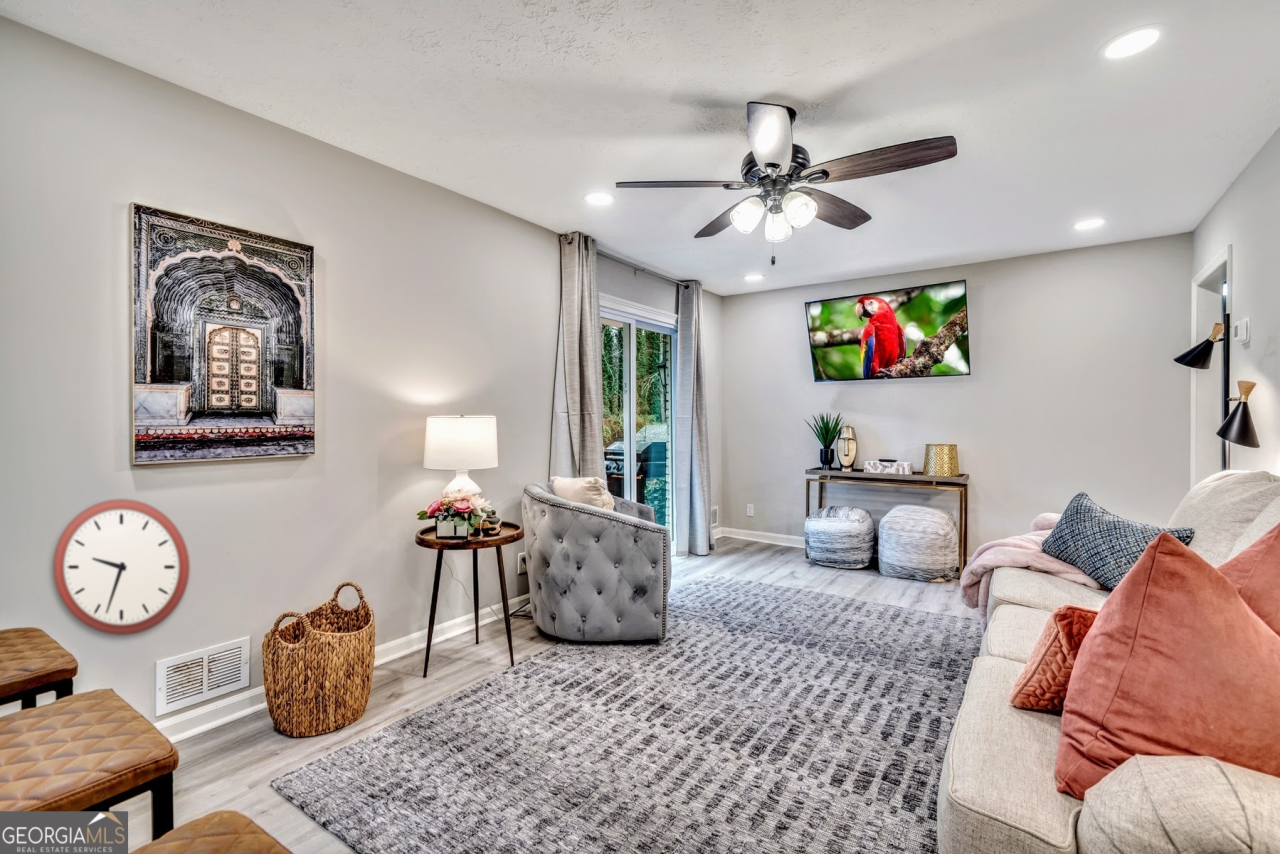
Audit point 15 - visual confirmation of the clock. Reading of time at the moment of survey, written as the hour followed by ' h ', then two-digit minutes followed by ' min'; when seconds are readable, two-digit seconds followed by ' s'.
9 h 33 min
